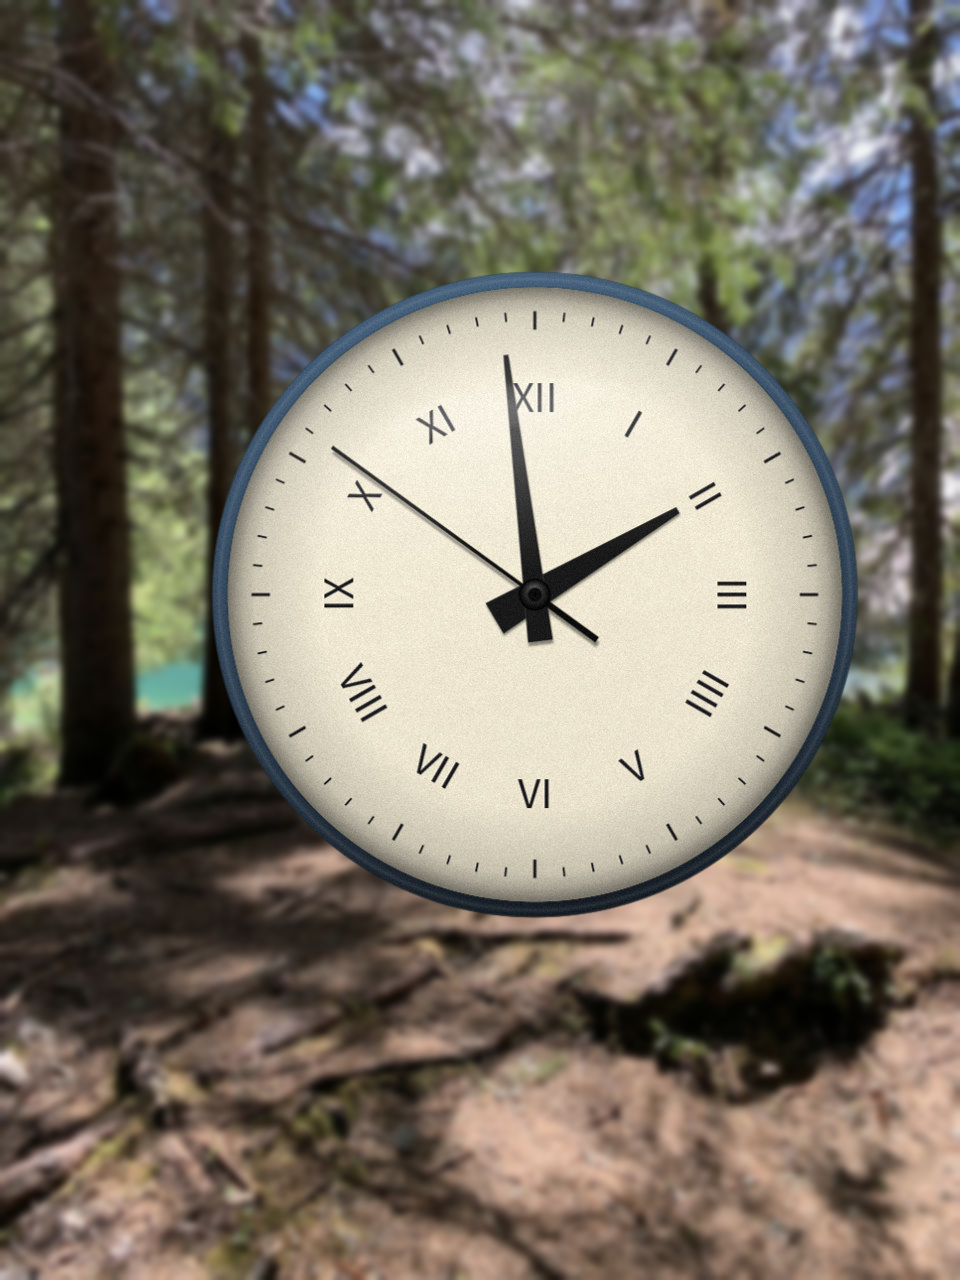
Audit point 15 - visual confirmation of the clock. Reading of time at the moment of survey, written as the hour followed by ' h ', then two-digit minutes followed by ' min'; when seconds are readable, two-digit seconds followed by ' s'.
1 h 58 min 51 s
